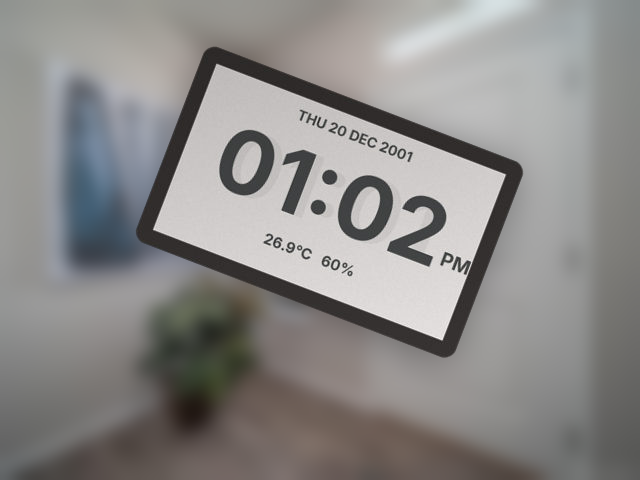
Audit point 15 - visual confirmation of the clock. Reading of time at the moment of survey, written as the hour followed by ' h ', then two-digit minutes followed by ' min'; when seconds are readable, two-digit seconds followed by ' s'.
1 h 02 min
